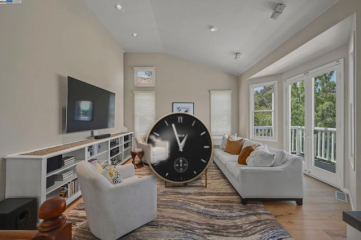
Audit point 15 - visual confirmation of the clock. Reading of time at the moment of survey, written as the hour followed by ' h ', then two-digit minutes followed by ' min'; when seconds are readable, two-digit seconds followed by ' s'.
12 h 57 min
